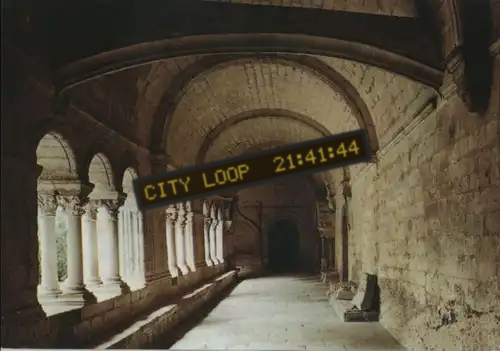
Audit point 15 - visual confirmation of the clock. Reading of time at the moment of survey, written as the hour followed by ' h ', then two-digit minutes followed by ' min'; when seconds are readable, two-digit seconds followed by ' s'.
21 h 41 min 44 s
